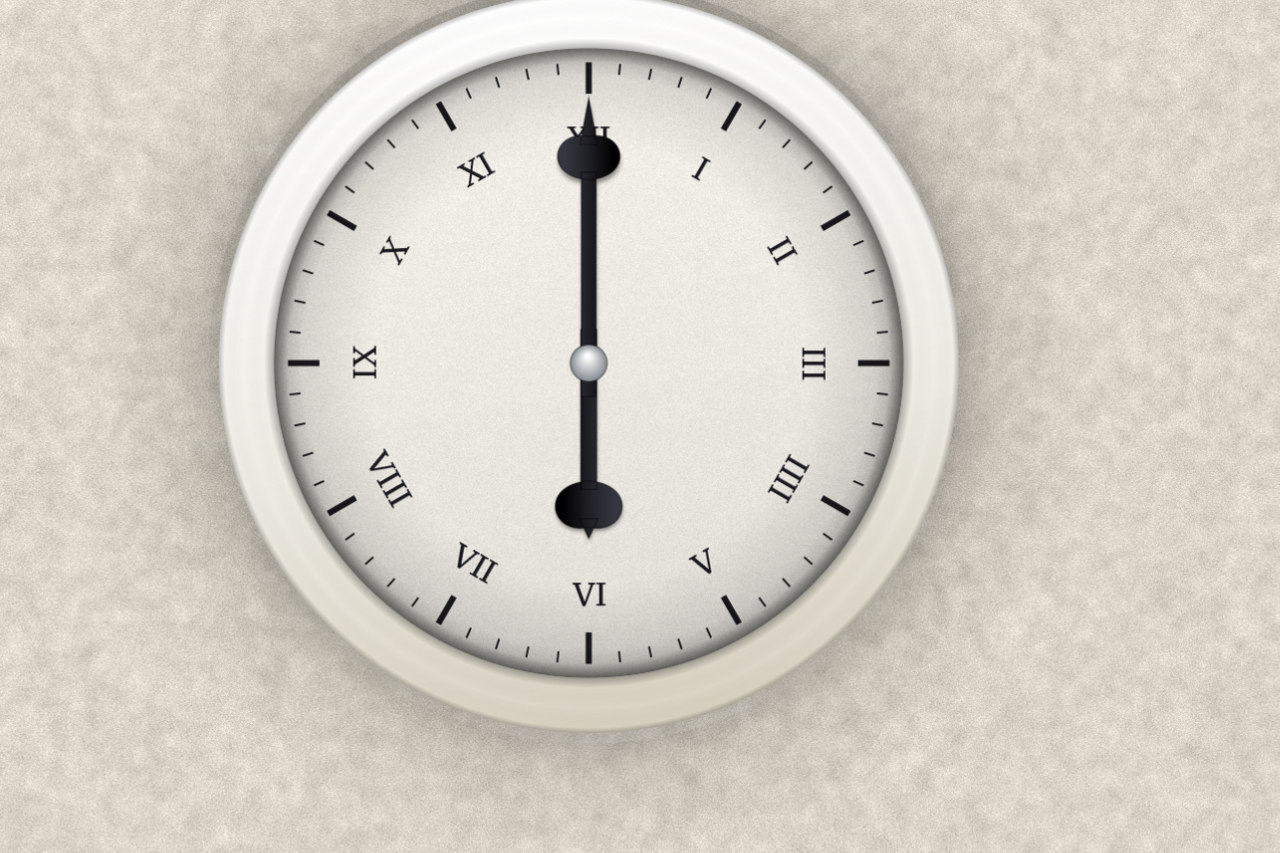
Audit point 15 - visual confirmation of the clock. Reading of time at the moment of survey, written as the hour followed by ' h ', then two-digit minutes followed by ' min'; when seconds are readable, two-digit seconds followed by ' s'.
6 h 00 min
